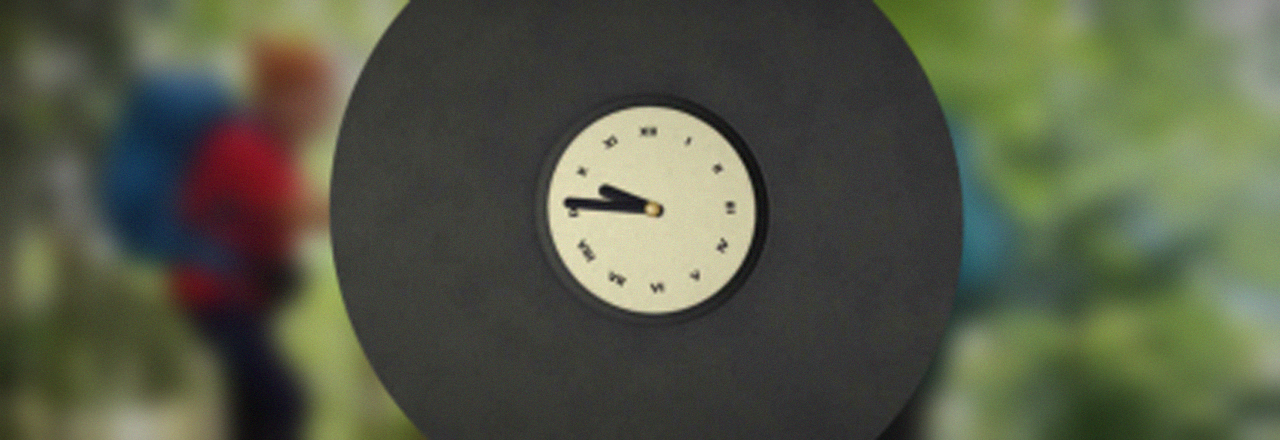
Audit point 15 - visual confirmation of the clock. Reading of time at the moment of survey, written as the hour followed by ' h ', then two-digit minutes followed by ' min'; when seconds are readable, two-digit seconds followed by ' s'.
9 h 46 min
